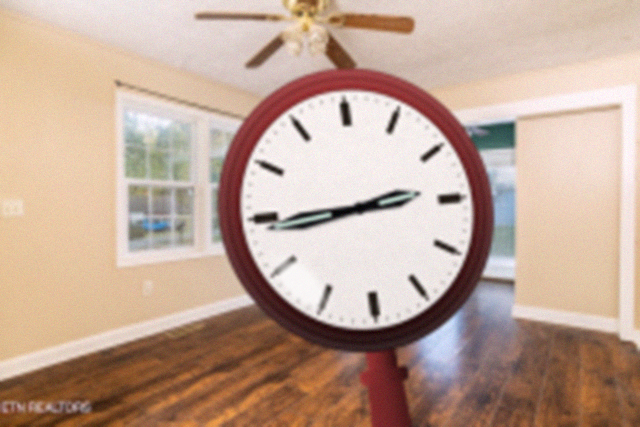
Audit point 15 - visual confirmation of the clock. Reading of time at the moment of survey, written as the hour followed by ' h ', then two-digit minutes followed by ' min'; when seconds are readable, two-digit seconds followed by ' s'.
2 h 44 min
